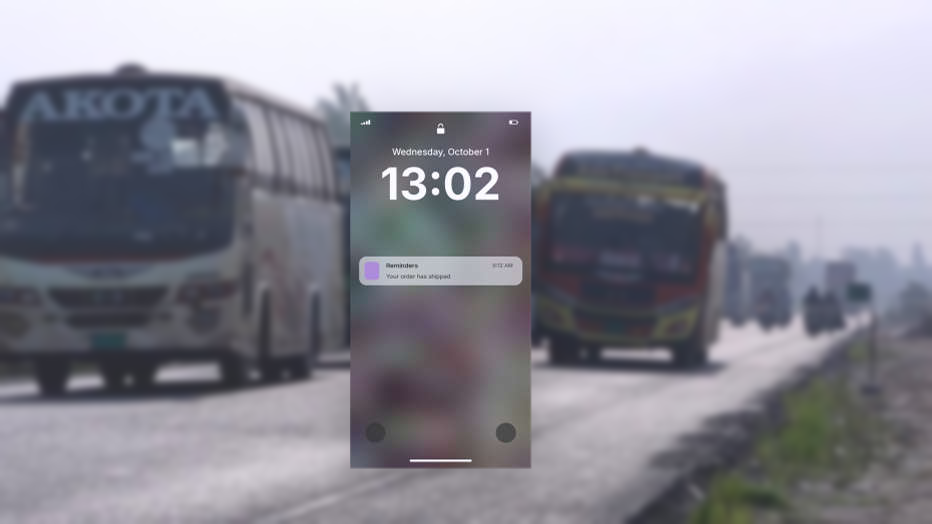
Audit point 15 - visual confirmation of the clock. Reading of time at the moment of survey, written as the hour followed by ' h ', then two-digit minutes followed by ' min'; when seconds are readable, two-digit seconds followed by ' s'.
13 h 02 min
